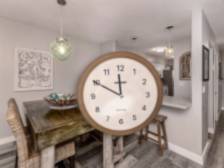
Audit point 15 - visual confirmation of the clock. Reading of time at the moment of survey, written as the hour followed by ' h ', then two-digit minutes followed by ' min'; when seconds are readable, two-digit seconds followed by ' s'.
11 h 50 min
